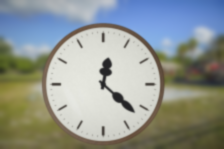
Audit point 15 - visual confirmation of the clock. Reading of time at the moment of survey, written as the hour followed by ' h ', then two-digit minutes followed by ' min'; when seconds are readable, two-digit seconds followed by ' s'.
12 h 22 min
